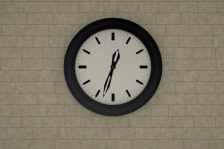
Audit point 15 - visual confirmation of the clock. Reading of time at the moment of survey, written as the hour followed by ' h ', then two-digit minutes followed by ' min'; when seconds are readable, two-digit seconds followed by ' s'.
12 h 33 min
